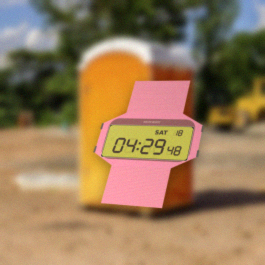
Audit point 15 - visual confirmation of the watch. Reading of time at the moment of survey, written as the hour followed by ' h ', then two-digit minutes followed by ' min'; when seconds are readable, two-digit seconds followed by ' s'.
4 h 29 min 48 s
